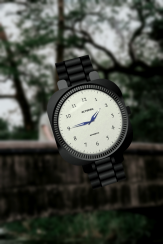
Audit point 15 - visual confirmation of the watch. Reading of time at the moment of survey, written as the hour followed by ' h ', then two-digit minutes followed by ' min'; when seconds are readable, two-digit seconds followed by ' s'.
1 h 45 min
